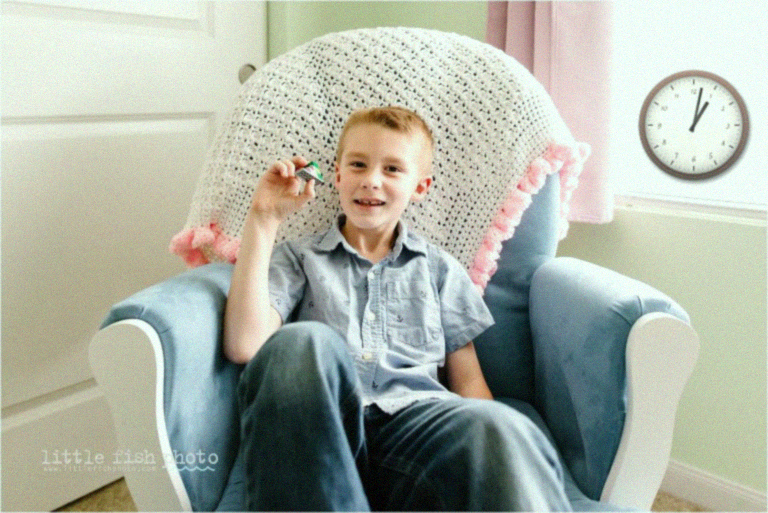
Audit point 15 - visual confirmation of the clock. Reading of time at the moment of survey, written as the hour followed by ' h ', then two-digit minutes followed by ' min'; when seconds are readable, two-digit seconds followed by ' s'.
1 h 02 min
